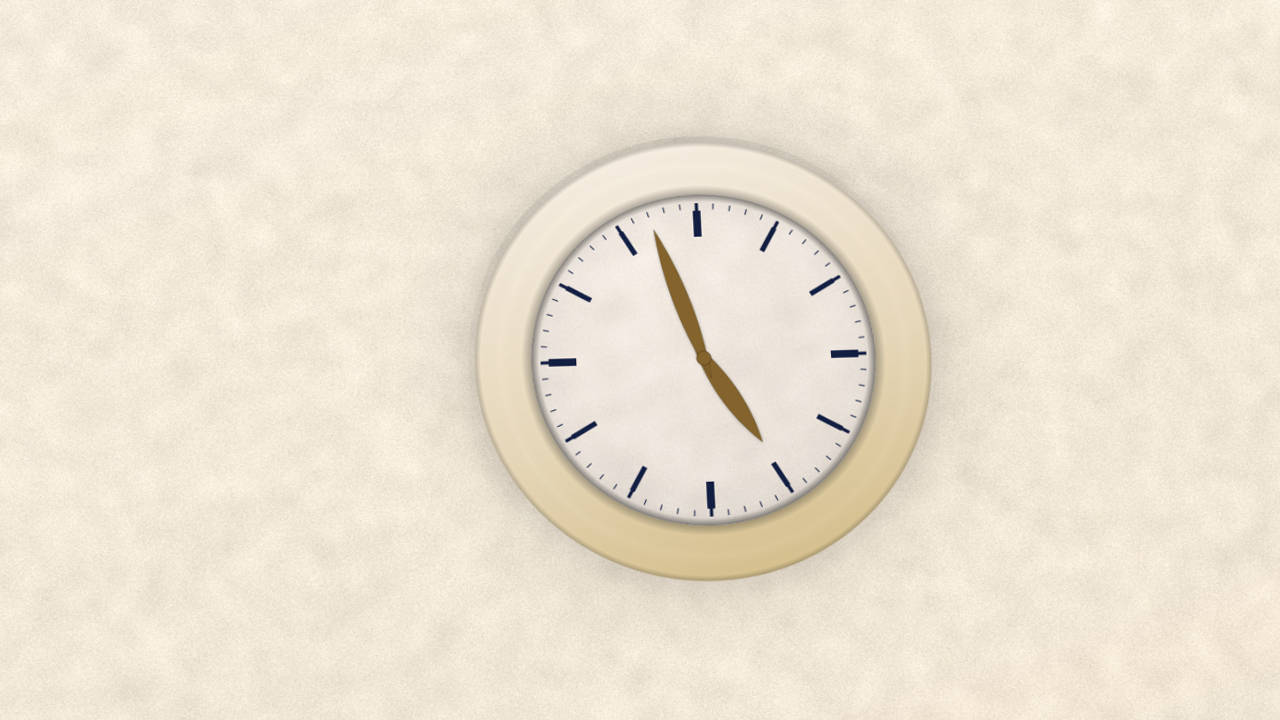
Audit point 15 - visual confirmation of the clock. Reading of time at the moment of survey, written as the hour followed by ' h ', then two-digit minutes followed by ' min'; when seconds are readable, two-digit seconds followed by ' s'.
4 h 57 min
